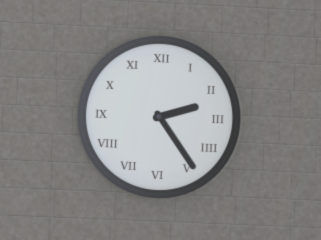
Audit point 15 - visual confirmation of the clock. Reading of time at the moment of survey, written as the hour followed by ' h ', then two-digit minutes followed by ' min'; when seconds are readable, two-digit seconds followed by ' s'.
2 h 24 min
